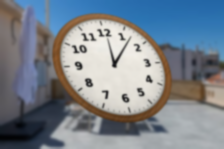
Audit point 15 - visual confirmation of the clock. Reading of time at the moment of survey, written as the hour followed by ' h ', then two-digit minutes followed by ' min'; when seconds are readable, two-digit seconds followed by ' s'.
12 h 07 min
